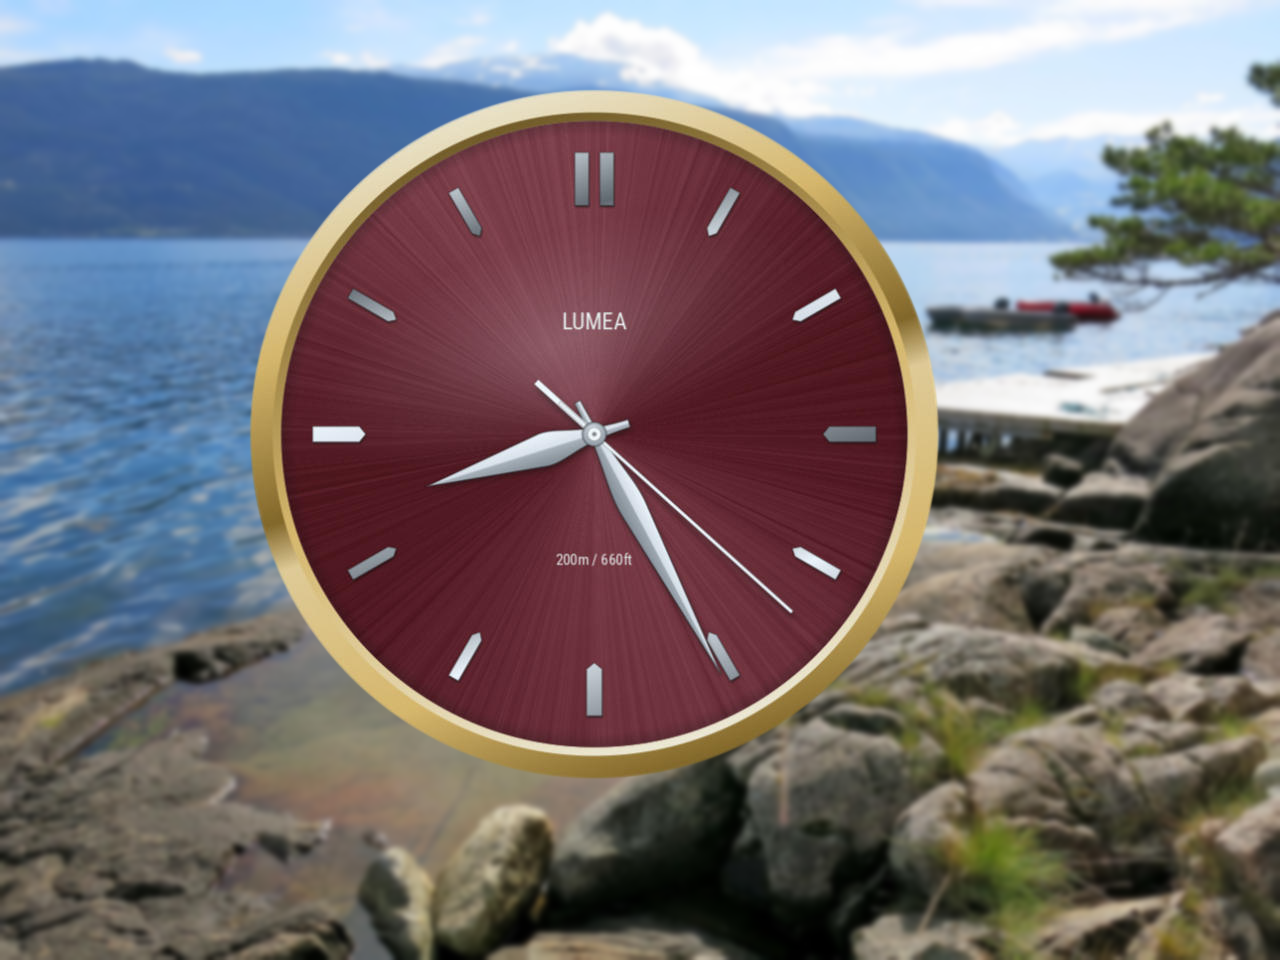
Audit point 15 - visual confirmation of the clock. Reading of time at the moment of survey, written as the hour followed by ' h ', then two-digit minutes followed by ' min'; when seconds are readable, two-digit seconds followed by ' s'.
8 h 25 min 22 s
